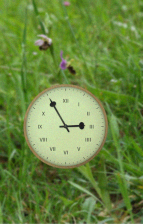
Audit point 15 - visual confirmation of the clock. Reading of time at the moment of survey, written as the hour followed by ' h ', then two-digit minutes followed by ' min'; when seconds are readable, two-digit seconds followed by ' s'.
2 h 55 min
